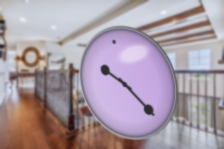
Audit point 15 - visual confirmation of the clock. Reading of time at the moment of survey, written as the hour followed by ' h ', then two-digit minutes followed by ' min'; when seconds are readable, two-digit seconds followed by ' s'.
10 h 24 min
